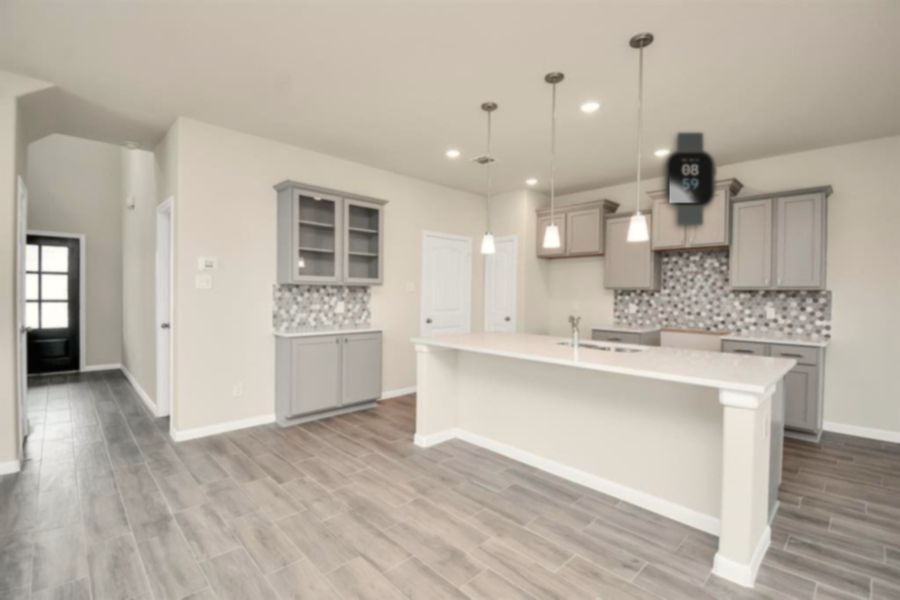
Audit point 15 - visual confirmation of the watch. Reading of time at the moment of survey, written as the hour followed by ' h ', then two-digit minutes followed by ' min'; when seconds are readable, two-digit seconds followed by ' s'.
8 h 59 min
